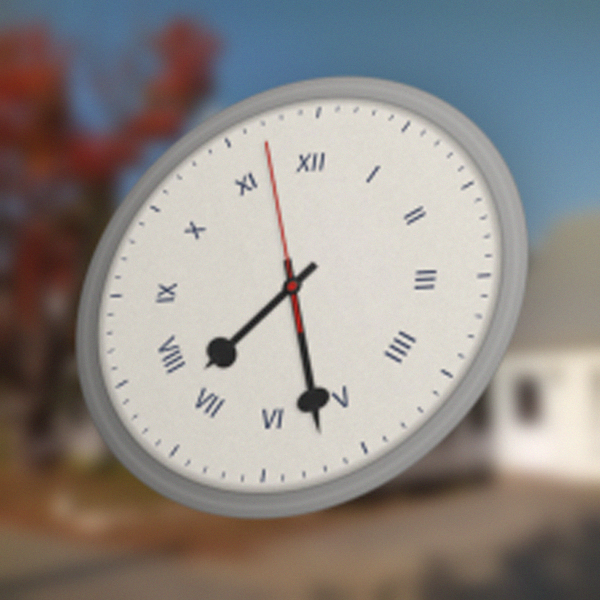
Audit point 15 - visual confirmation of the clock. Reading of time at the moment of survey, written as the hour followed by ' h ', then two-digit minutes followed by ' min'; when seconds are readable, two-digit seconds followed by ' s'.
7 h 26 min 57 s
